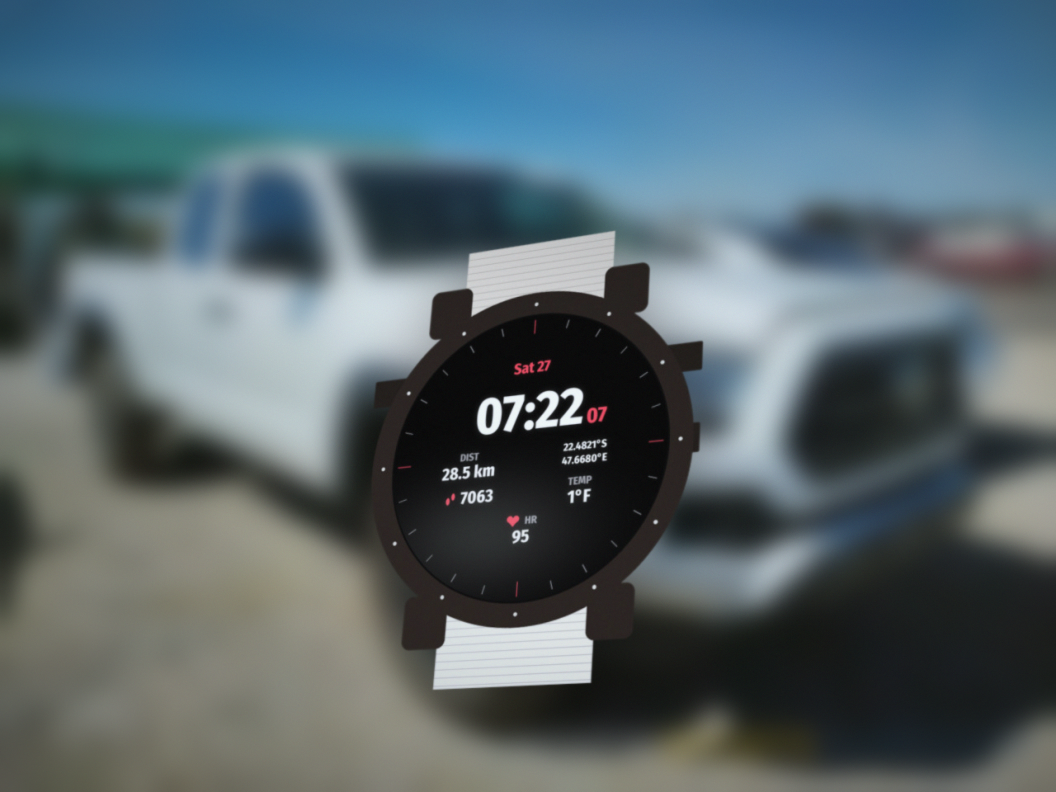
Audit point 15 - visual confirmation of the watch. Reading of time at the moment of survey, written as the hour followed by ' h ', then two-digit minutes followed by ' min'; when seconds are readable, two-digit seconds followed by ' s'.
7 h 22 min 07 s
